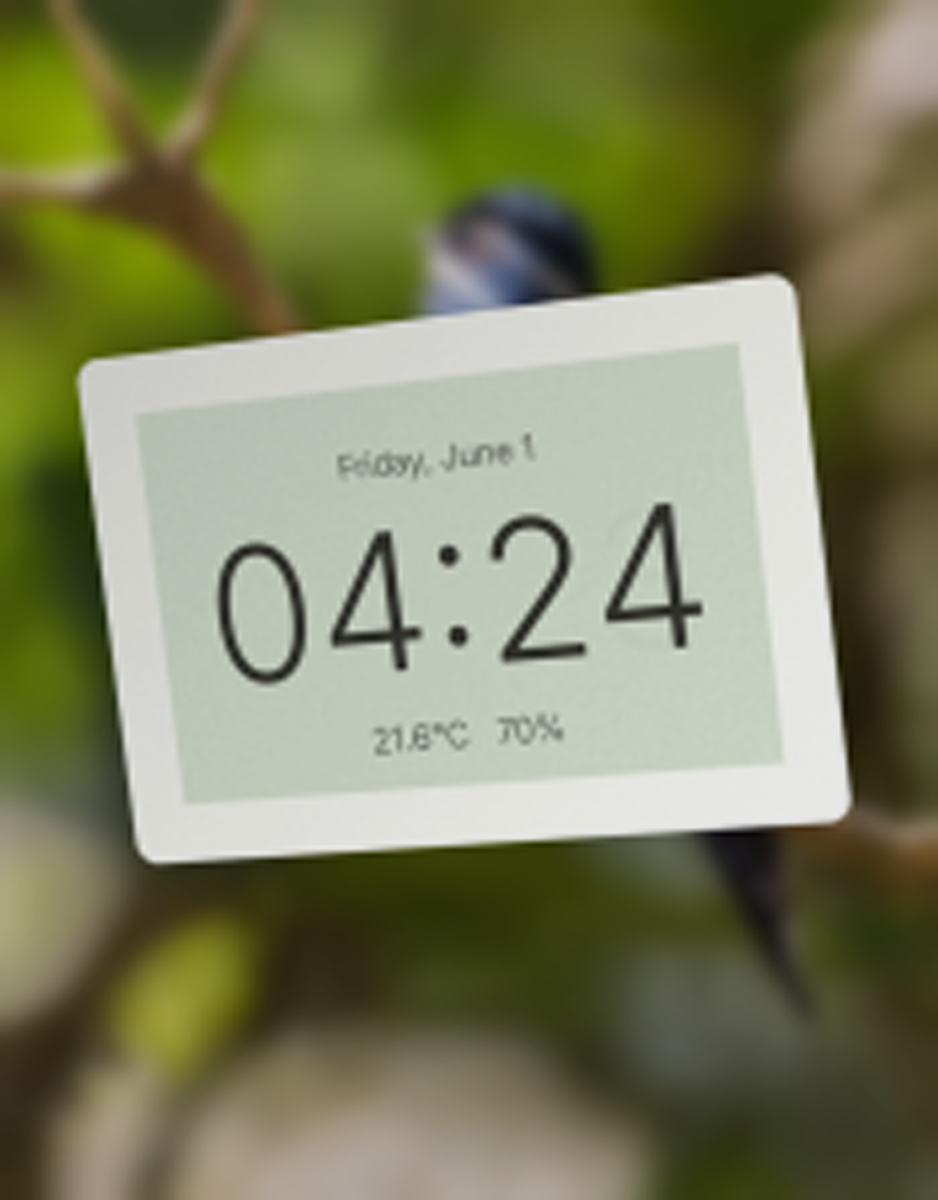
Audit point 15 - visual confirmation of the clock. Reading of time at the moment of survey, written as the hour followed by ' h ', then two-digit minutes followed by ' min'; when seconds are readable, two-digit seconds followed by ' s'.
4 h 24 min
